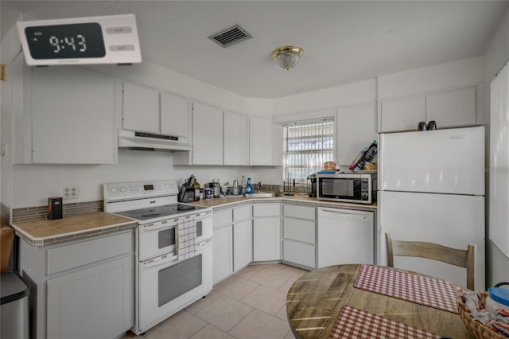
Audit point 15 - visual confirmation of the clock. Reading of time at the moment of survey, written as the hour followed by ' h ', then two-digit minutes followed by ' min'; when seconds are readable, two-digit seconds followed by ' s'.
9 h 43 min
